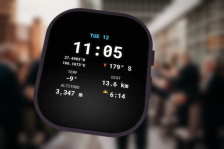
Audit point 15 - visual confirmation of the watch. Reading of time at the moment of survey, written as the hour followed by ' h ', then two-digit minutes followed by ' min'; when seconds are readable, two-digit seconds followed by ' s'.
11 h 05 min
